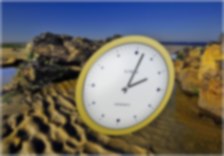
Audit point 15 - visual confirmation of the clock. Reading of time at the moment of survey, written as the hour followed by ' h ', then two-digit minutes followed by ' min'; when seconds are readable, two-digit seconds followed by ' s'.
2 h 02 min
